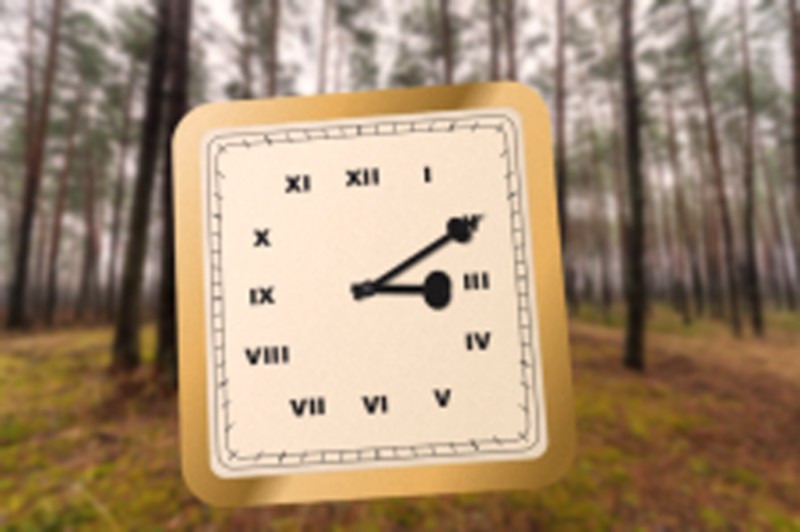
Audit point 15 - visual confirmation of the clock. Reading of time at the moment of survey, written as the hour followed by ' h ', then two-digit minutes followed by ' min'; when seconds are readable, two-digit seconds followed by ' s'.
3 h 10 min
